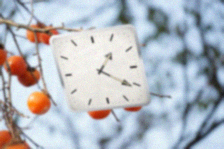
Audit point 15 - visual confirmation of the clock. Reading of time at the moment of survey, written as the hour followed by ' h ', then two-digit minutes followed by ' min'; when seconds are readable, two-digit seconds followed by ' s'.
1 h 21 min
